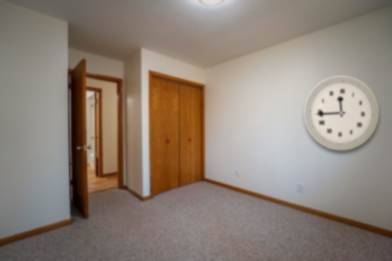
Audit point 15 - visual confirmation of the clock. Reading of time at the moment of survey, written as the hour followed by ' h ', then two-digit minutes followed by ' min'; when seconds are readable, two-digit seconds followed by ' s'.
11 h 44 min
